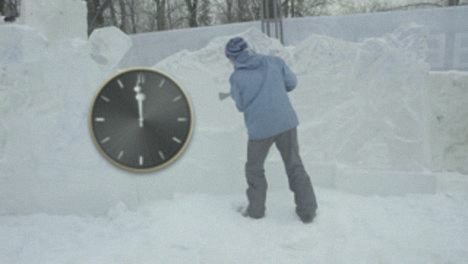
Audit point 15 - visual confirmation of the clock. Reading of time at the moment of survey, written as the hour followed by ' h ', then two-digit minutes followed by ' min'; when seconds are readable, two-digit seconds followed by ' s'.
11 h 59 min
